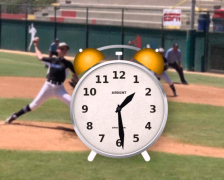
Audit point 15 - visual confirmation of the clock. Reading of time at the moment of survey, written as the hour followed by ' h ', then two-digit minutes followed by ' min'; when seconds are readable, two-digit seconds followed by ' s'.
1 h 29 min
